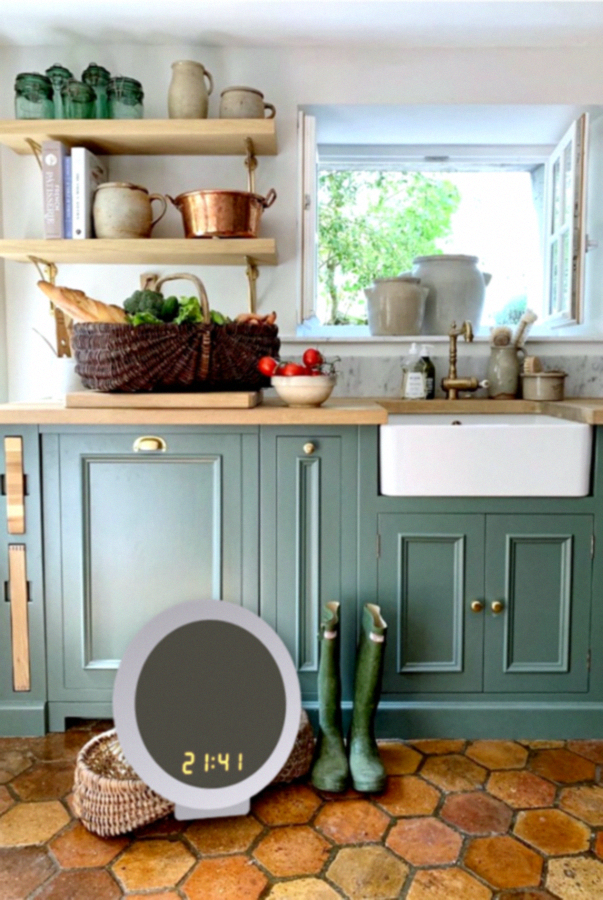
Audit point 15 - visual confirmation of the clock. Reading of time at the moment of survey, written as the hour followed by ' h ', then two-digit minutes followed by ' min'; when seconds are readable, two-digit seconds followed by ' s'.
21 h 41 min
